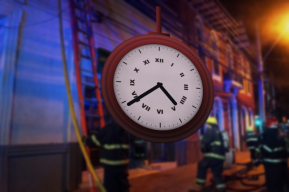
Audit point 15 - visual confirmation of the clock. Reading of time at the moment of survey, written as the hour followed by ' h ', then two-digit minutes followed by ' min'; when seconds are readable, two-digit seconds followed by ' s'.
4 h 39 min
